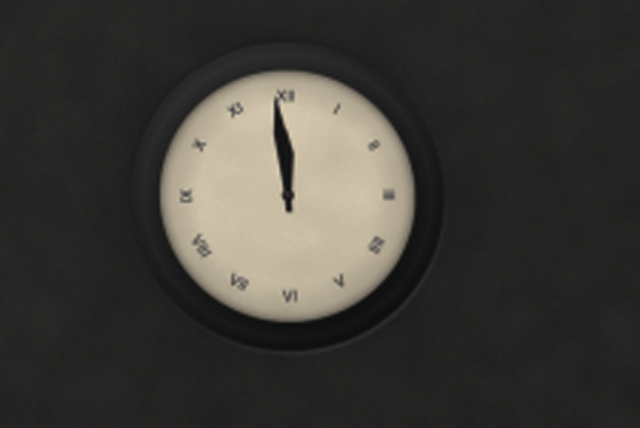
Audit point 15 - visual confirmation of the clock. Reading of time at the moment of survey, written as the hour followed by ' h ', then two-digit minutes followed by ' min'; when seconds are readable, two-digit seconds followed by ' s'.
11 h 59 min
